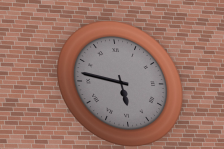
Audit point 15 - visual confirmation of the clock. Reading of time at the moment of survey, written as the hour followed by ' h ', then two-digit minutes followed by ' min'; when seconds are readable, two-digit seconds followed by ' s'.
5 h 47 min
